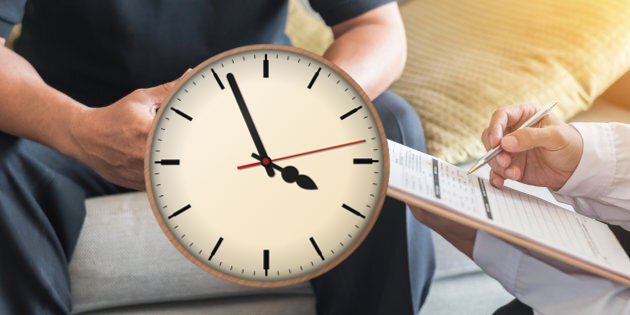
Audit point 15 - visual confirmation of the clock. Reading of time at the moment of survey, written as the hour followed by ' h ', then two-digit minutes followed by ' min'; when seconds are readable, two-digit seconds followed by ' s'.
3 h 56 min 13 s
